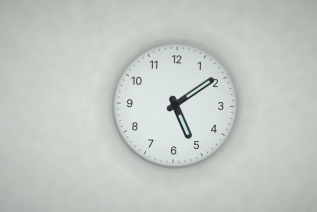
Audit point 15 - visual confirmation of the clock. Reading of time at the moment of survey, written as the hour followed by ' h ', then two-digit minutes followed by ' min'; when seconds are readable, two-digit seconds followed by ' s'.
5 h 09 min
